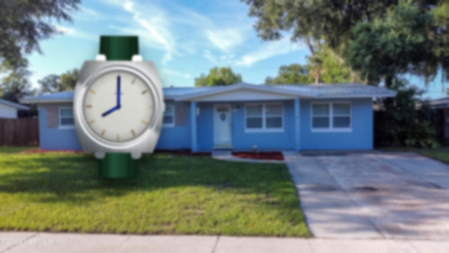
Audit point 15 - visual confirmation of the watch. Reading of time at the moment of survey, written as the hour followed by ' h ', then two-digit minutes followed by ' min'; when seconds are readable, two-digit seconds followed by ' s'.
8 h 00 min
